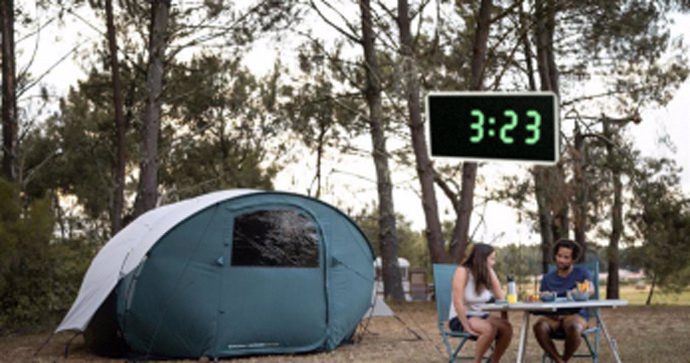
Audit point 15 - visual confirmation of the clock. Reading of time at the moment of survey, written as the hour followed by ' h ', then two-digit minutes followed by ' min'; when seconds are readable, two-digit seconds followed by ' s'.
3 h 23 min
